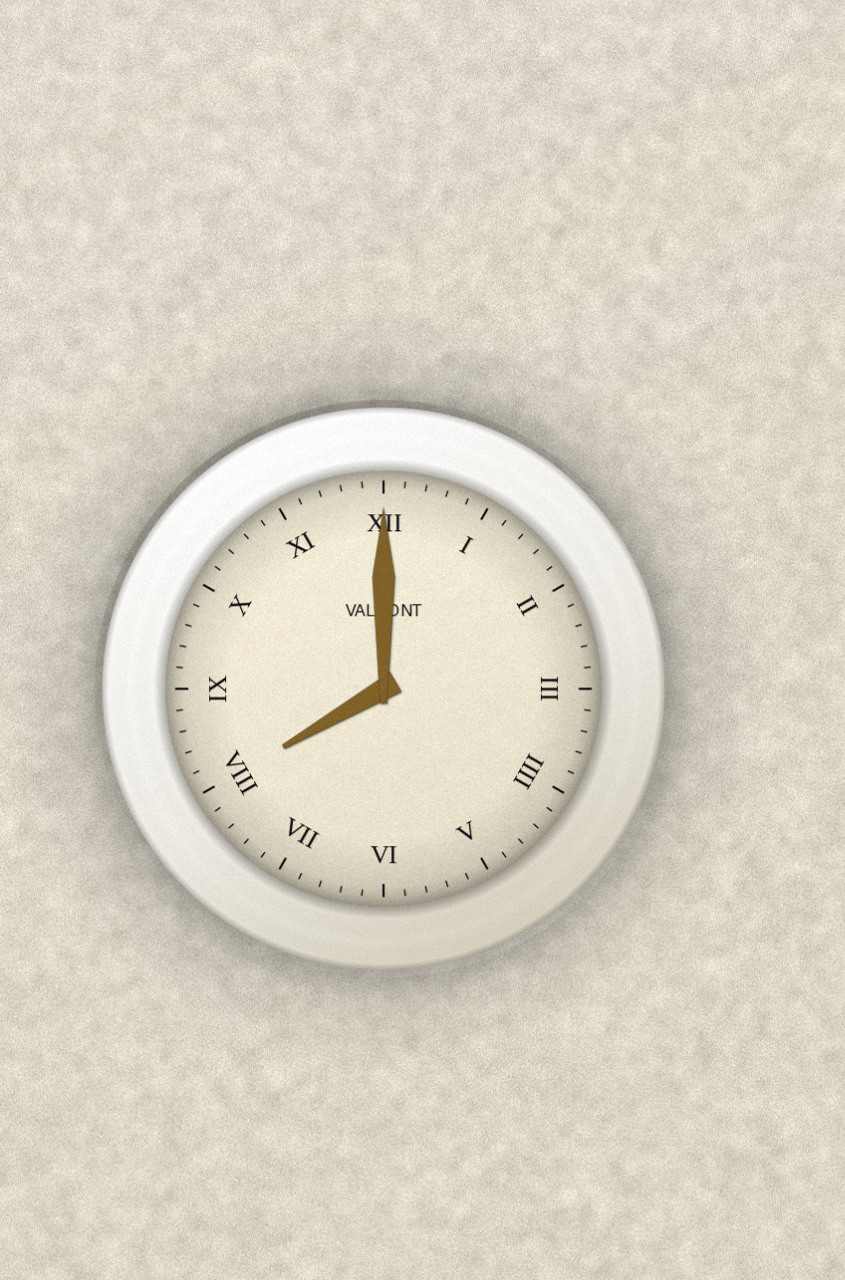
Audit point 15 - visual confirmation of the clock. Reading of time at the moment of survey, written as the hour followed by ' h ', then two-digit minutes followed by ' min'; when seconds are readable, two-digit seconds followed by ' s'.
8 h 00 min
